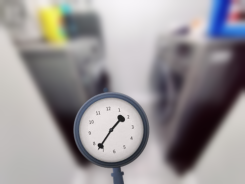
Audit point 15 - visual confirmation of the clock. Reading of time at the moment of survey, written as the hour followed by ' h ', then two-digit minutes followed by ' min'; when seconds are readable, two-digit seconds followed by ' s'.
1 h 37 min
